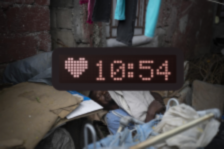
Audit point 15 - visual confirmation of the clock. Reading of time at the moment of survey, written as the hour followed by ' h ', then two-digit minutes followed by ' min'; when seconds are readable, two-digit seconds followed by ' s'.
10 h 54 min
